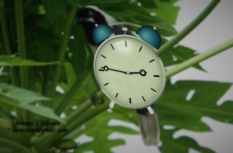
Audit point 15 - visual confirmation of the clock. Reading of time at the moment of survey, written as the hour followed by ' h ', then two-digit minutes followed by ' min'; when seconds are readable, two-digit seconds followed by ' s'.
2 h 46 min
